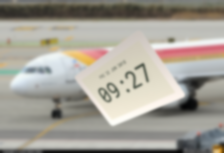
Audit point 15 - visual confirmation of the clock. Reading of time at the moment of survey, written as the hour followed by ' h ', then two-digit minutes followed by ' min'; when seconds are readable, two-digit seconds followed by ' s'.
9 h 27 min
